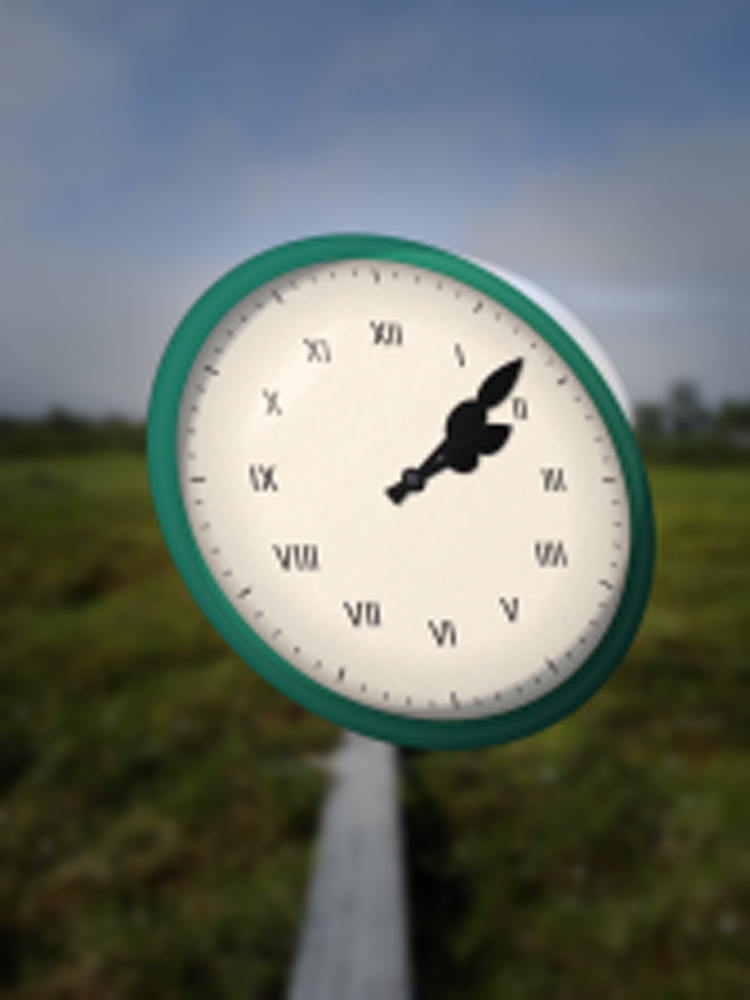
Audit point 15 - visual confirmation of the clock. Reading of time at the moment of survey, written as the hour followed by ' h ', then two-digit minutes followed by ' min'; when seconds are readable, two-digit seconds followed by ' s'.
2 h 08 min
